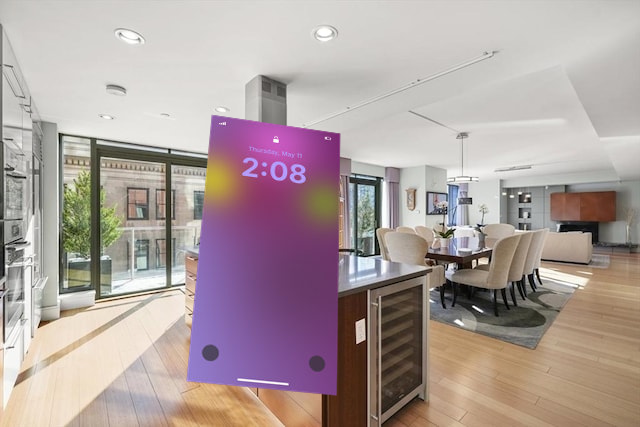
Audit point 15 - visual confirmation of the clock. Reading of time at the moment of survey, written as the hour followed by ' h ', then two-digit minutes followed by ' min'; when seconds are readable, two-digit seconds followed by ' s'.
2 h 08 min
